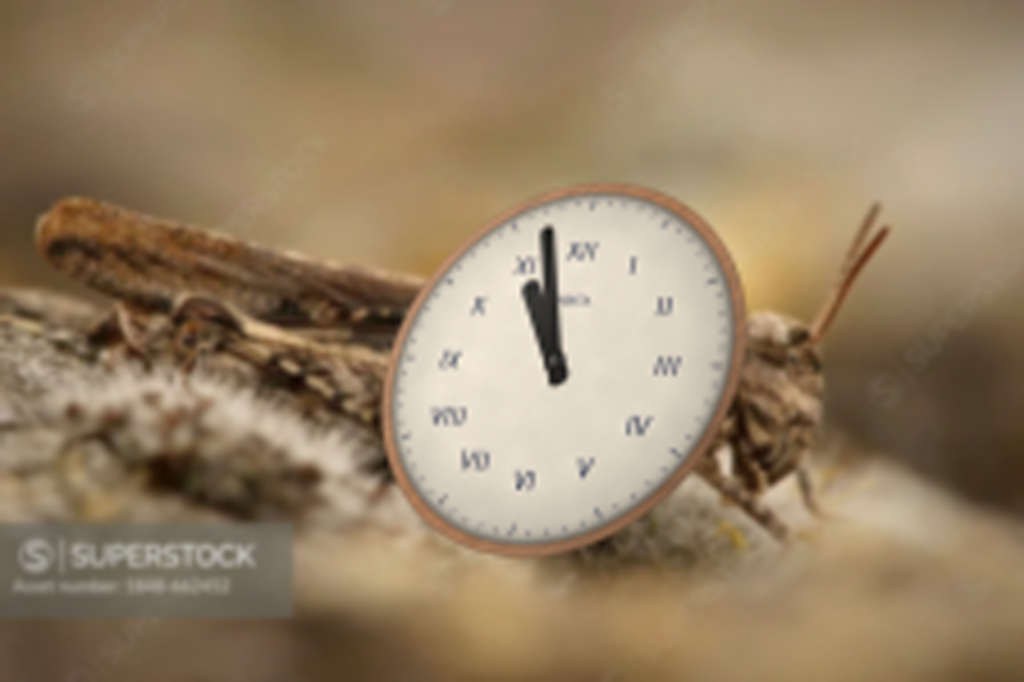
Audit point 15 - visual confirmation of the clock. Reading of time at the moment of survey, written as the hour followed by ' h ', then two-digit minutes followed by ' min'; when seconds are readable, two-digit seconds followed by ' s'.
10 h 57 min
